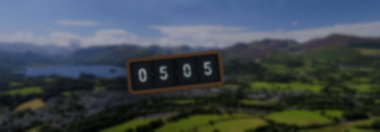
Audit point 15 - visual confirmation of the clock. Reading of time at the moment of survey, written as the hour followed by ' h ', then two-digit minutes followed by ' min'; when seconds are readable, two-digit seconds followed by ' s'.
5 h 05 min
